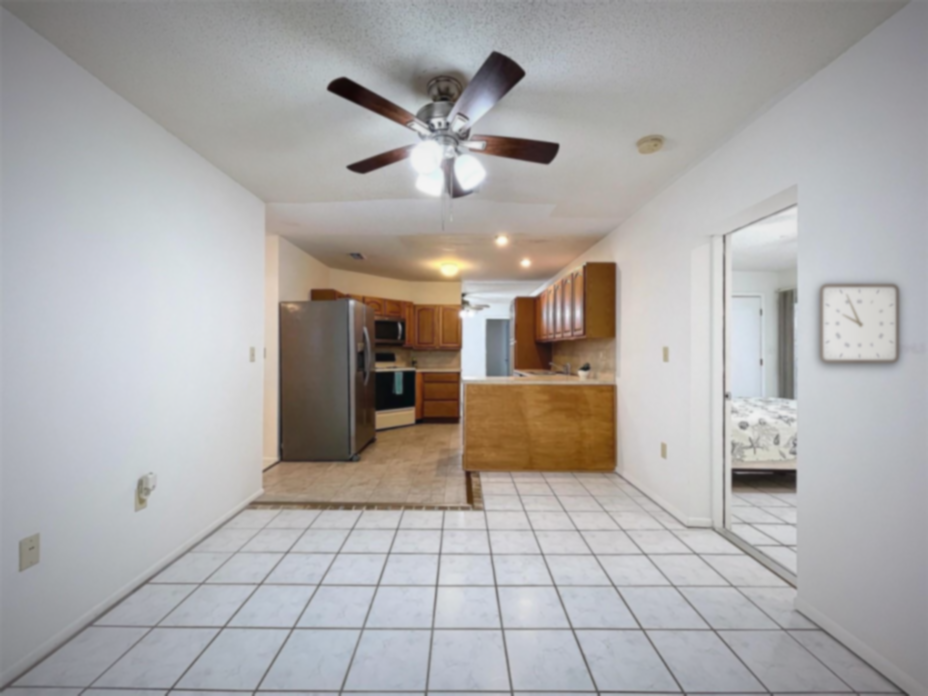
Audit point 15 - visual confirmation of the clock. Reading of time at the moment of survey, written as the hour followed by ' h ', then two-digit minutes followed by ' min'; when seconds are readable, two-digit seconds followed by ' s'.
9 h 56 min
